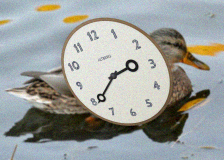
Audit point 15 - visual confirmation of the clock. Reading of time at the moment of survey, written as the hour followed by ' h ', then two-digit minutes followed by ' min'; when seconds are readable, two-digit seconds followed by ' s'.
2 h 39 min
